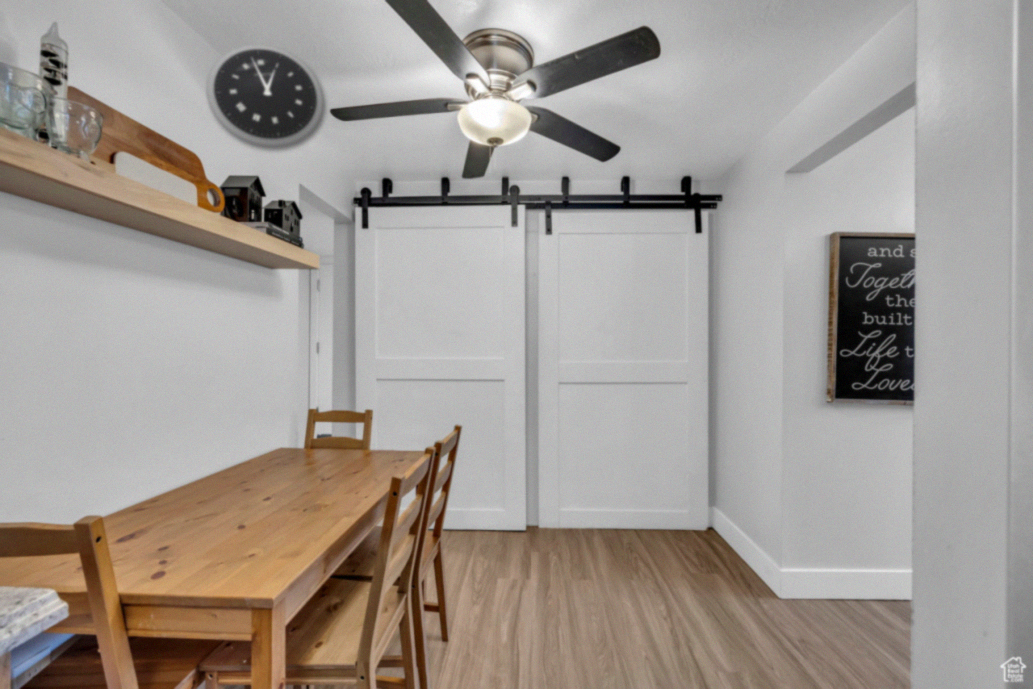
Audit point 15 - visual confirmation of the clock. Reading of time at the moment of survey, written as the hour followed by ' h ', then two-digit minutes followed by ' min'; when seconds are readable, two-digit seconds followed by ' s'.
12 h 58 min
